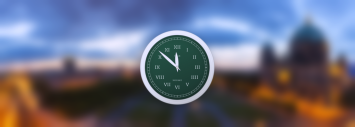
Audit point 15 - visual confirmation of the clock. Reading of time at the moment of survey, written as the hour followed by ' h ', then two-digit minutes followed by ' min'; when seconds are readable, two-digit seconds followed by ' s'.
11 h 52 min
